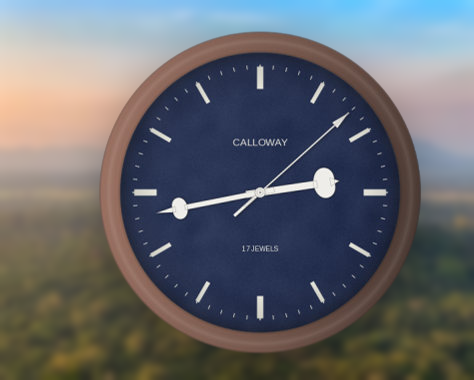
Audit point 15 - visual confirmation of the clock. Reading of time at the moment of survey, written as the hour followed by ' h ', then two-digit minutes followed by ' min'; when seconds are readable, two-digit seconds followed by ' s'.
2 h 43 min 08 s
